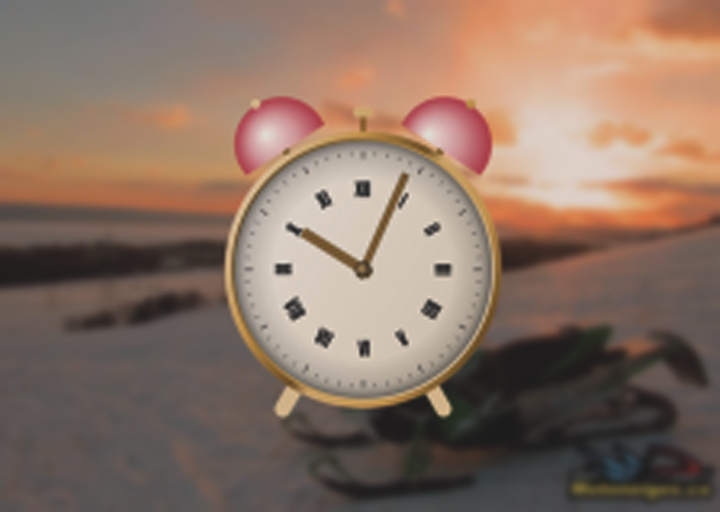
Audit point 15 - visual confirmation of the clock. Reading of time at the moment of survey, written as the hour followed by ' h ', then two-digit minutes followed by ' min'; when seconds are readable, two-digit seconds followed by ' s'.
10 h 04 min
